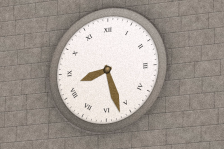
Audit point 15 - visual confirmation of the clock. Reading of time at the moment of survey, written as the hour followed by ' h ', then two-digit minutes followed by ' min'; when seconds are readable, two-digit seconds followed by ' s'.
8 h 27 min
